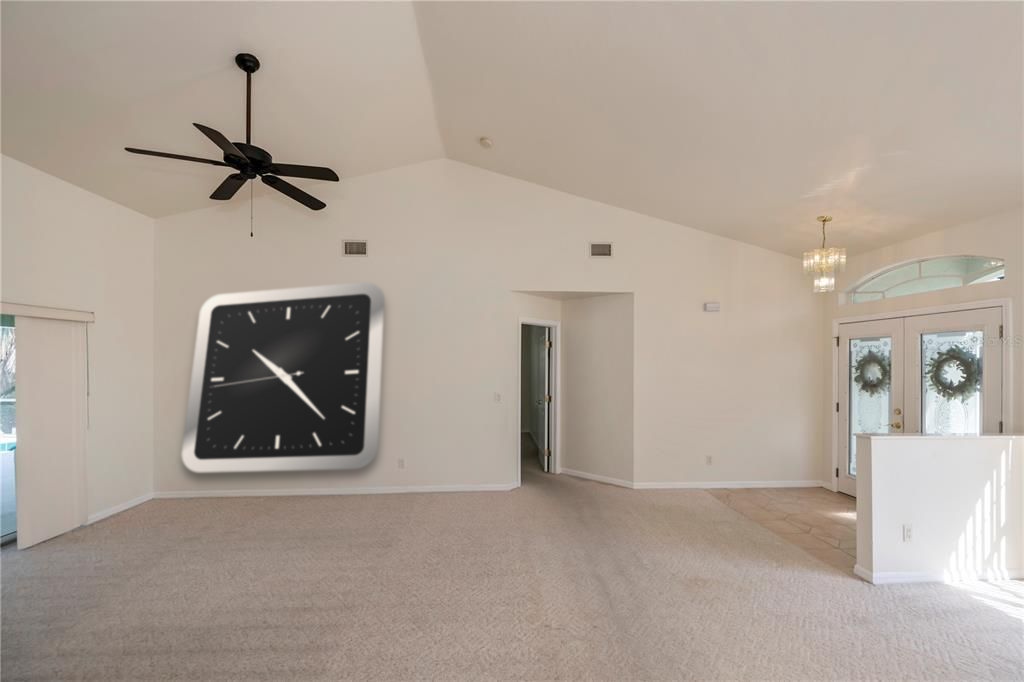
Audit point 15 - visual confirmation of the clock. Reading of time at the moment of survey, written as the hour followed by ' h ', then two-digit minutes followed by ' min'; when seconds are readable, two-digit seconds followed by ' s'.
10 h 22 min 44 s
